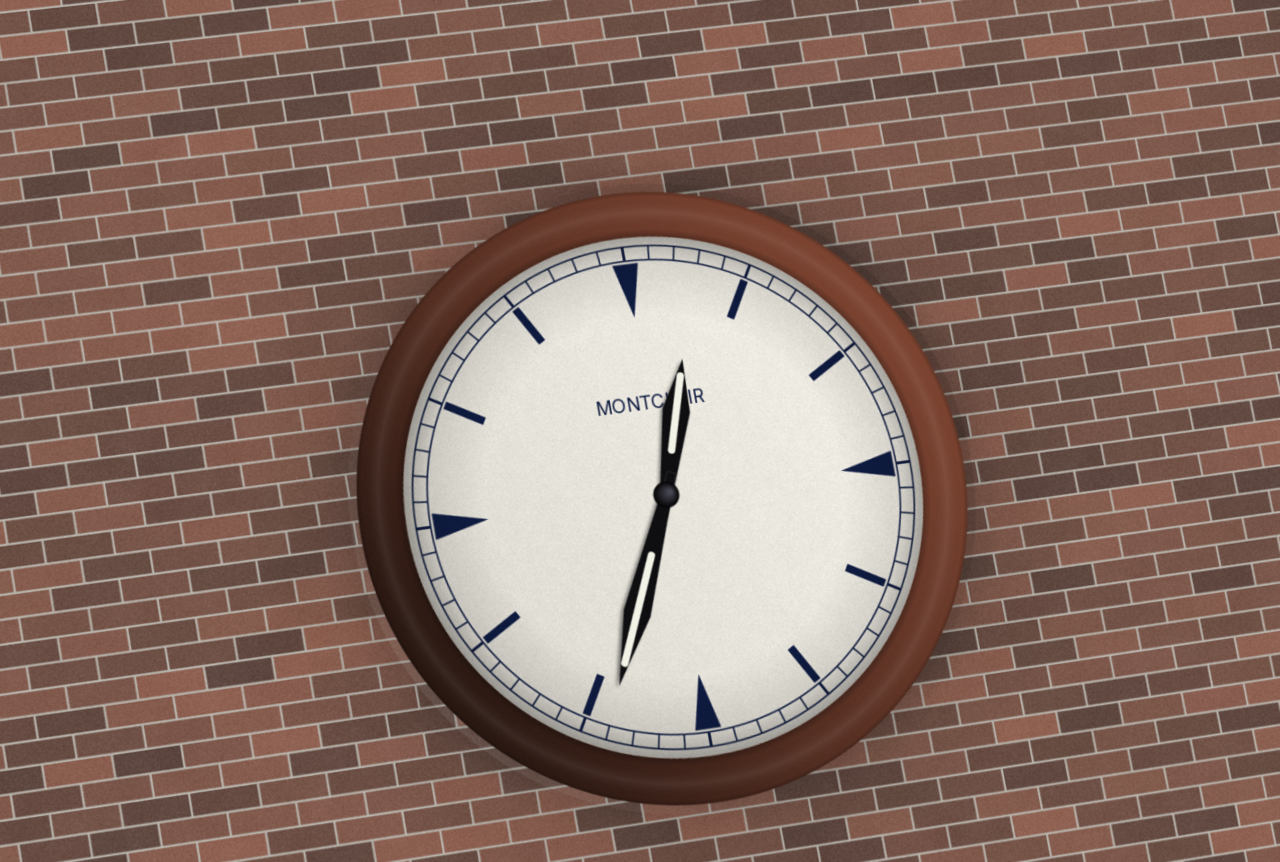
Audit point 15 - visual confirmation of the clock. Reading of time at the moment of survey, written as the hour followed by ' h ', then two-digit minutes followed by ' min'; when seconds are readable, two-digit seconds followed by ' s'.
12 h 34 min
